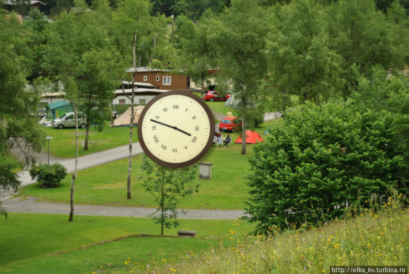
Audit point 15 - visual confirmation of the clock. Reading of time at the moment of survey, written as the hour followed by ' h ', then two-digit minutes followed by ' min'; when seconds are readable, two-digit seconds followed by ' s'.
3 h 48 min
